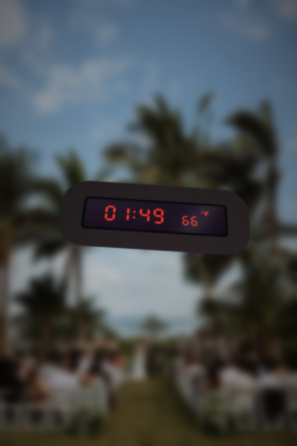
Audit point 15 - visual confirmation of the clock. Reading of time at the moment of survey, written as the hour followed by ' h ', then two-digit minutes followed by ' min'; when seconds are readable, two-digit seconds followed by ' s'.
1 h 49 min
